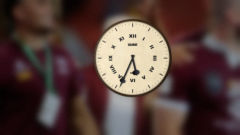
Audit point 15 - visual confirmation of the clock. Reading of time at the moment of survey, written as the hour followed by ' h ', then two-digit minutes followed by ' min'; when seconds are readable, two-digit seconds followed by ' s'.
5 h 34 min
